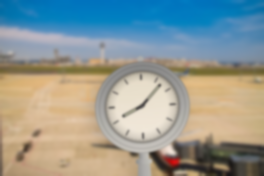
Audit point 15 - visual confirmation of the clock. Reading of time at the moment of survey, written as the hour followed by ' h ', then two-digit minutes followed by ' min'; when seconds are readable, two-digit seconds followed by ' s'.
8 h 07 min
